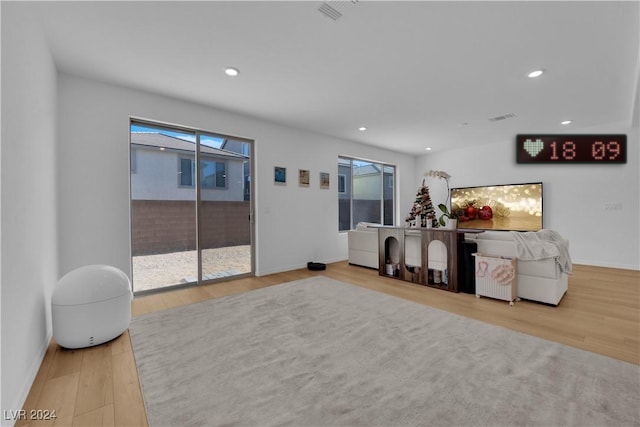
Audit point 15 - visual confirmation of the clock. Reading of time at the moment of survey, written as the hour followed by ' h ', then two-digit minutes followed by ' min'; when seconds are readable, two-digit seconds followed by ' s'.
18 h 09 min
